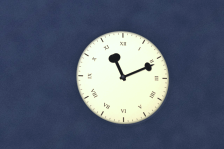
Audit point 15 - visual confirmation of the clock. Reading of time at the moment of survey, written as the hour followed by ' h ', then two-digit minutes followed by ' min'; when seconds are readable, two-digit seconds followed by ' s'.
11 h 11 min
